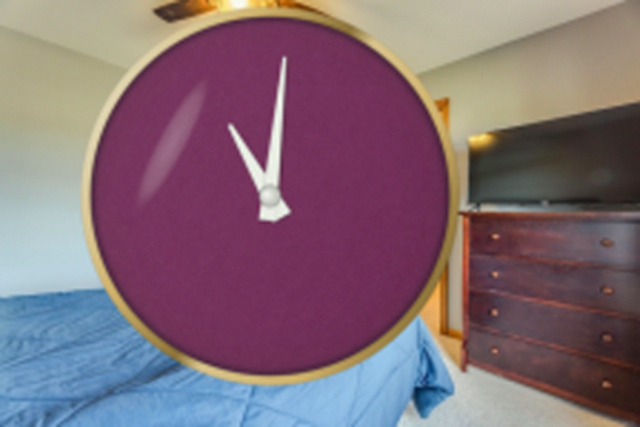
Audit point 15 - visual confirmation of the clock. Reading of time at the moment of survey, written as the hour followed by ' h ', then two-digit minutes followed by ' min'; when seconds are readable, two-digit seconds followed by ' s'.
11 h 01 min
